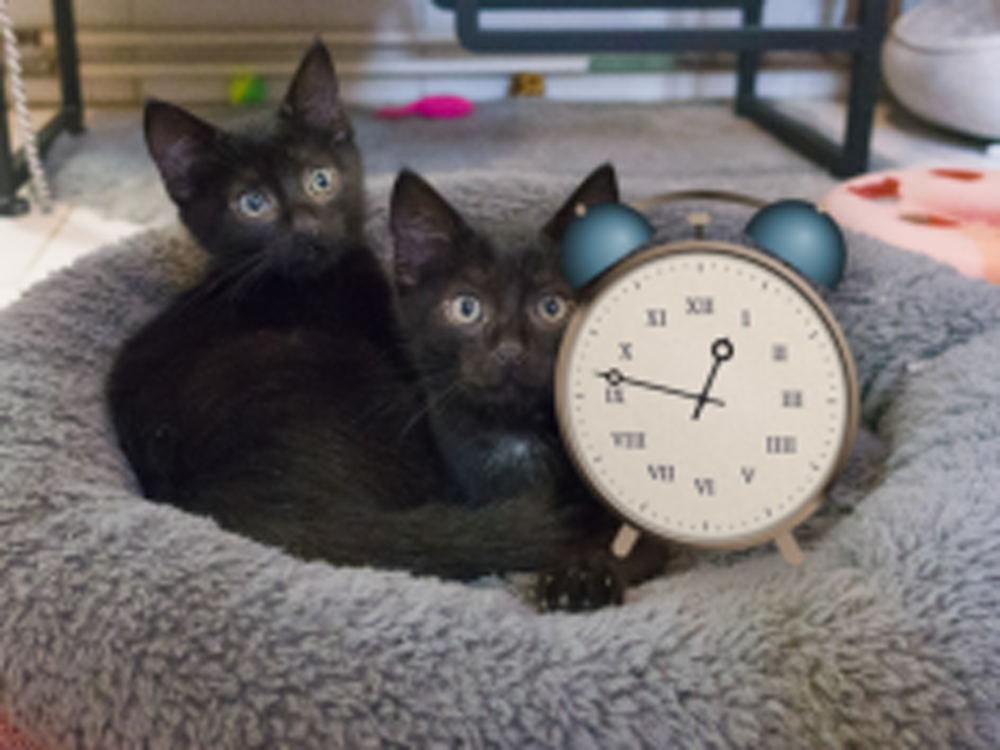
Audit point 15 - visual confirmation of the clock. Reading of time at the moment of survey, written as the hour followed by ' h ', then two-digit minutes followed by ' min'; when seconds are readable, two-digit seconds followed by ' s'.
12 h 47 min
